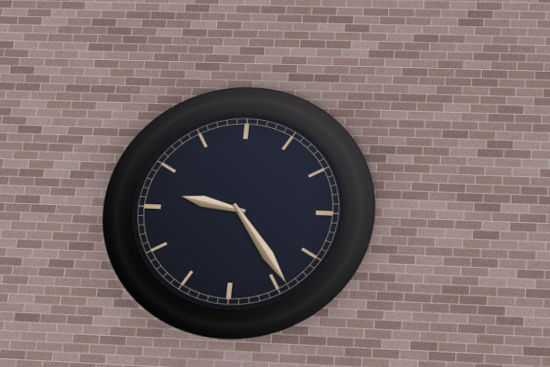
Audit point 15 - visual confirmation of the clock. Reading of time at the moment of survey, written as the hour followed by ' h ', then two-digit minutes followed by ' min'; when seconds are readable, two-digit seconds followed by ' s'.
9 h 24 min
